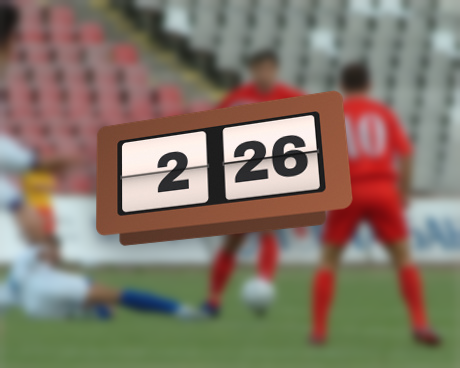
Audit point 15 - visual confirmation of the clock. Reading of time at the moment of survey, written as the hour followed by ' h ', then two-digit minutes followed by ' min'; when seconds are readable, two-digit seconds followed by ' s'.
2 h 26 min
